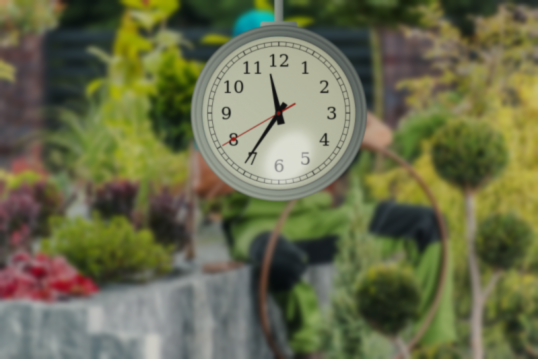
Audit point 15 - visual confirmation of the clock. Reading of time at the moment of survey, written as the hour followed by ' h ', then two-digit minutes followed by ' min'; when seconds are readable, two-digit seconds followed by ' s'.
11 h 35 min 40 s
